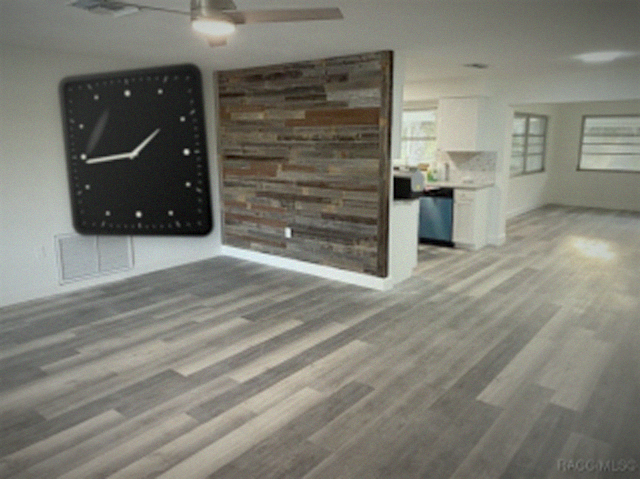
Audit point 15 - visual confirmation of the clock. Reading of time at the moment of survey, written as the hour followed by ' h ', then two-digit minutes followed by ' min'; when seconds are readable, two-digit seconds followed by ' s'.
1 h 44 min
